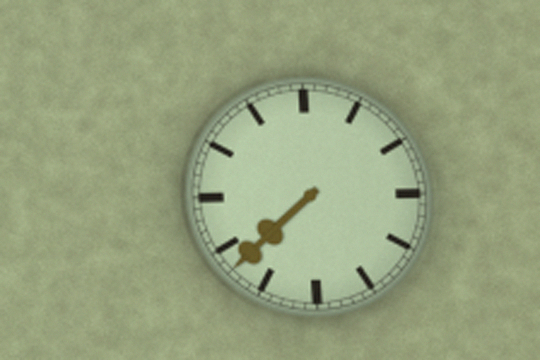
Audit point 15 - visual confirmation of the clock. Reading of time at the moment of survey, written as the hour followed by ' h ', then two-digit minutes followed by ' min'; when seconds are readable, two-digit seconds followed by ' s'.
7 h 38 min
